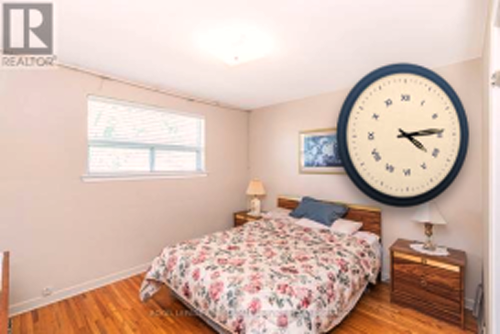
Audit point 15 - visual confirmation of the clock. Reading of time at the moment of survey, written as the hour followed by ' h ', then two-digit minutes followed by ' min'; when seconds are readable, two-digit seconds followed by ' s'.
4 h 14 min
